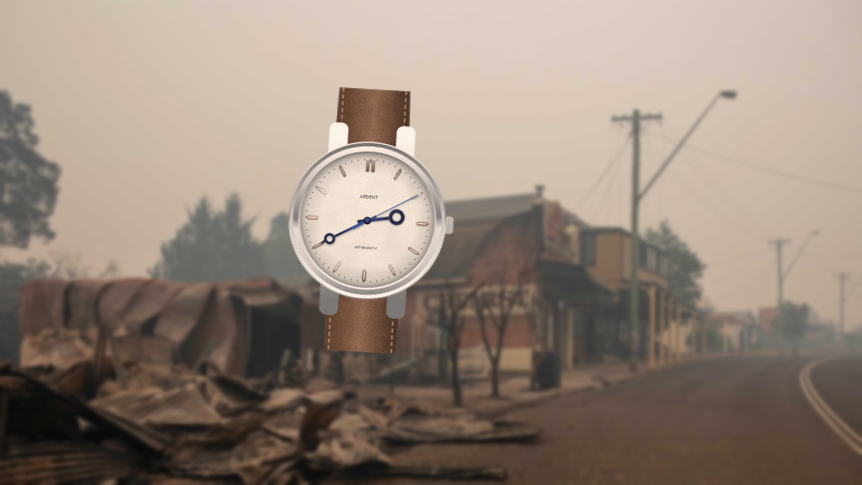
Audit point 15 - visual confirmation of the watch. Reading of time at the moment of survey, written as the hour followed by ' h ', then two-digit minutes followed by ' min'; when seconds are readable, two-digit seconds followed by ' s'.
2 h 40 min 10 s
